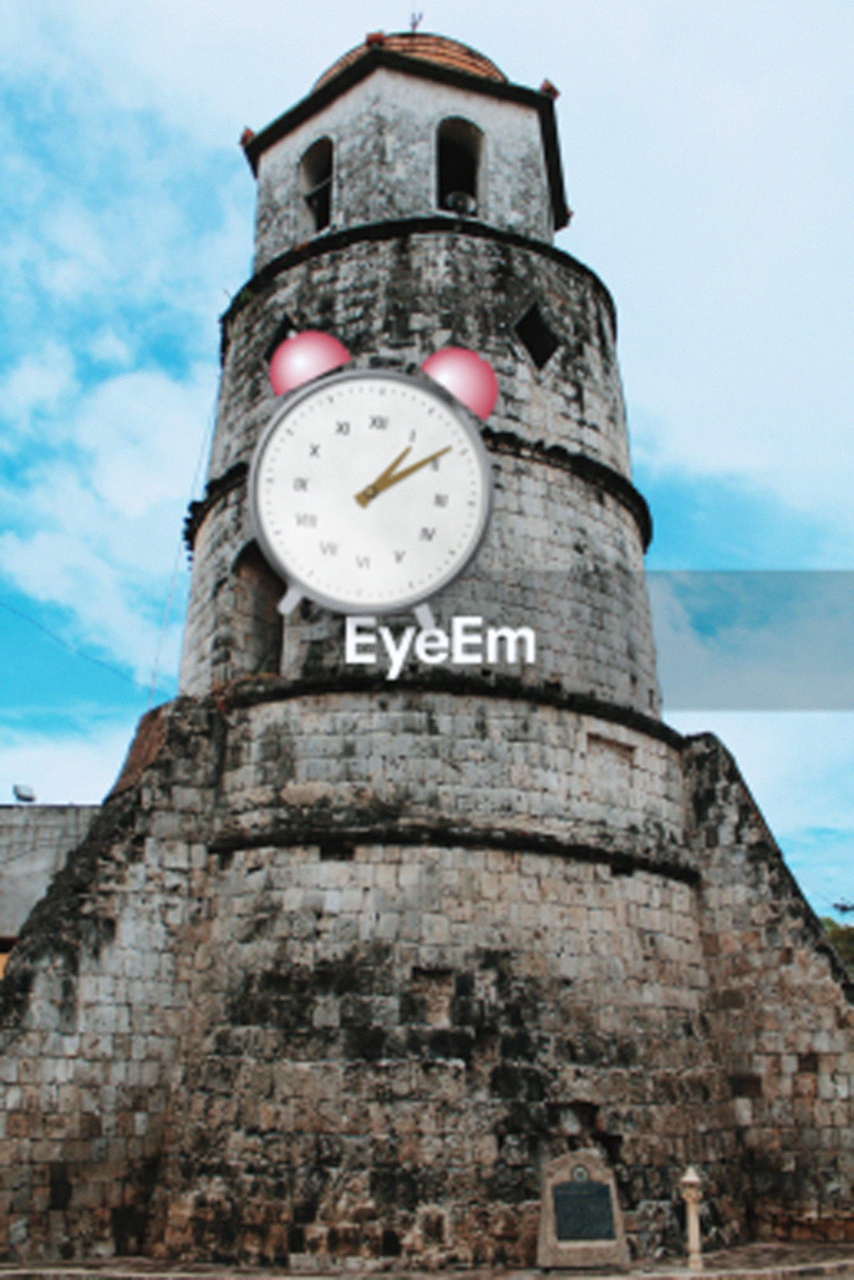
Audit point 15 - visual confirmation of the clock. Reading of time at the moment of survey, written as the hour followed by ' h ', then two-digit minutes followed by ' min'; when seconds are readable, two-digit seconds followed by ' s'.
1 h 09 min
